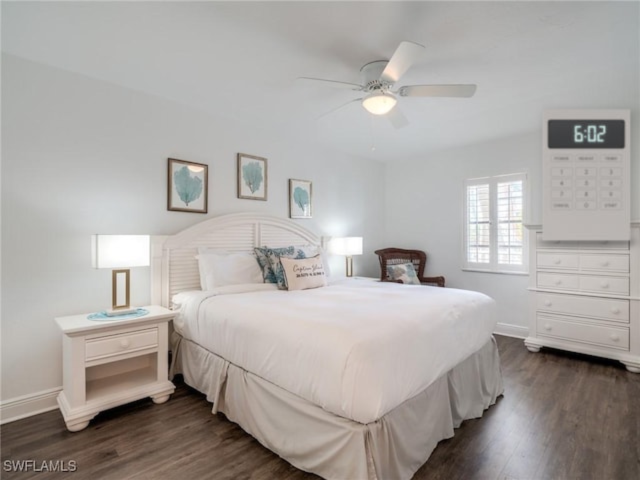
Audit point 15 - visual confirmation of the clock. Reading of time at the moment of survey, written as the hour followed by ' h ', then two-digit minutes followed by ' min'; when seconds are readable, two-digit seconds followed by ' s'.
6 h 02 min
